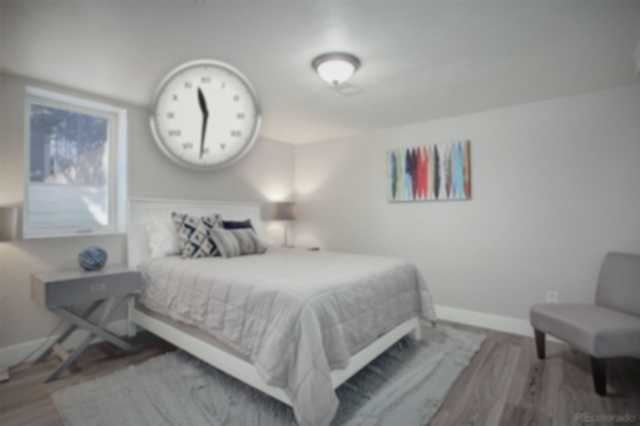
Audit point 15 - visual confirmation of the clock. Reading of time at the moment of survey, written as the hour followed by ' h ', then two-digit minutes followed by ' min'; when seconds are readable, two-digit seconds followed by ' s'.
11 h 31 min
